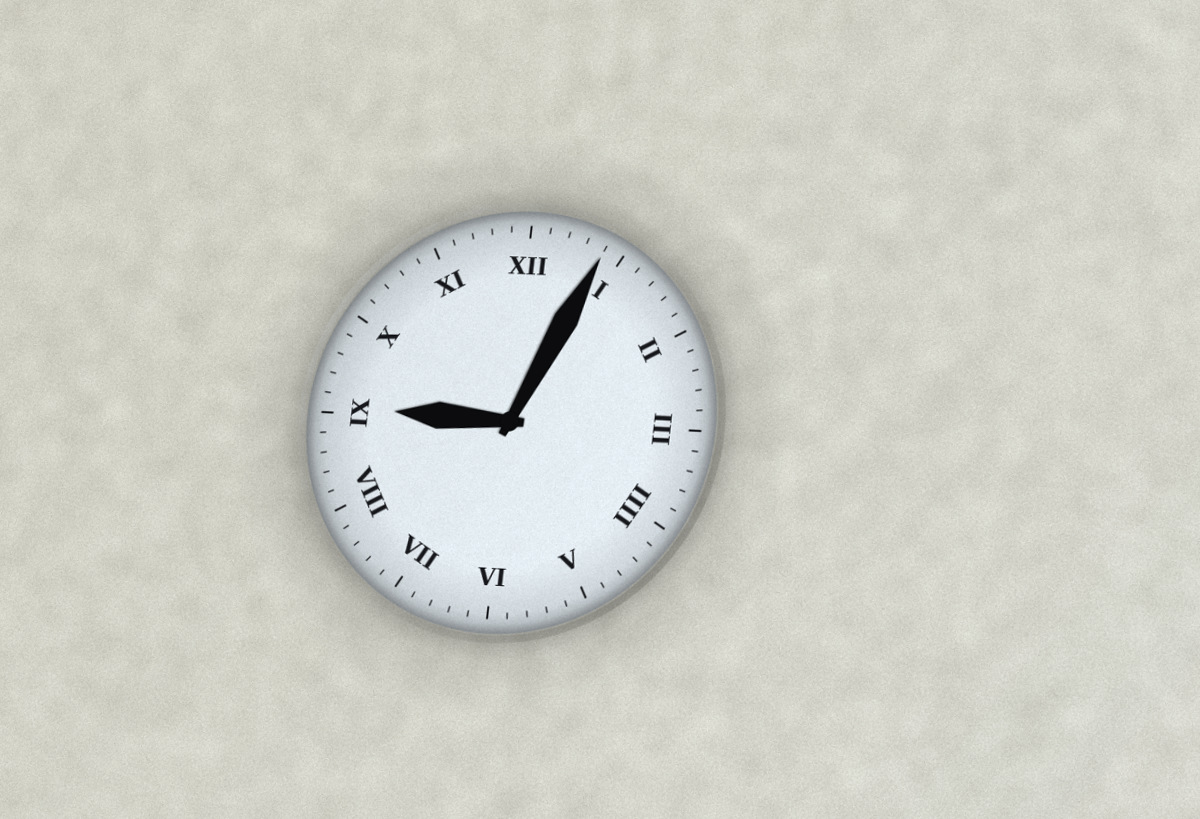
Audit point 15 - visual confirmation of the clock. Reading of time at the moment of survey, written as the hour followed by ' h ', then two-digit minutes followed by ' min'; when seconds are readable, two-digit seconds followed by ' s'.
9 h 04 min
